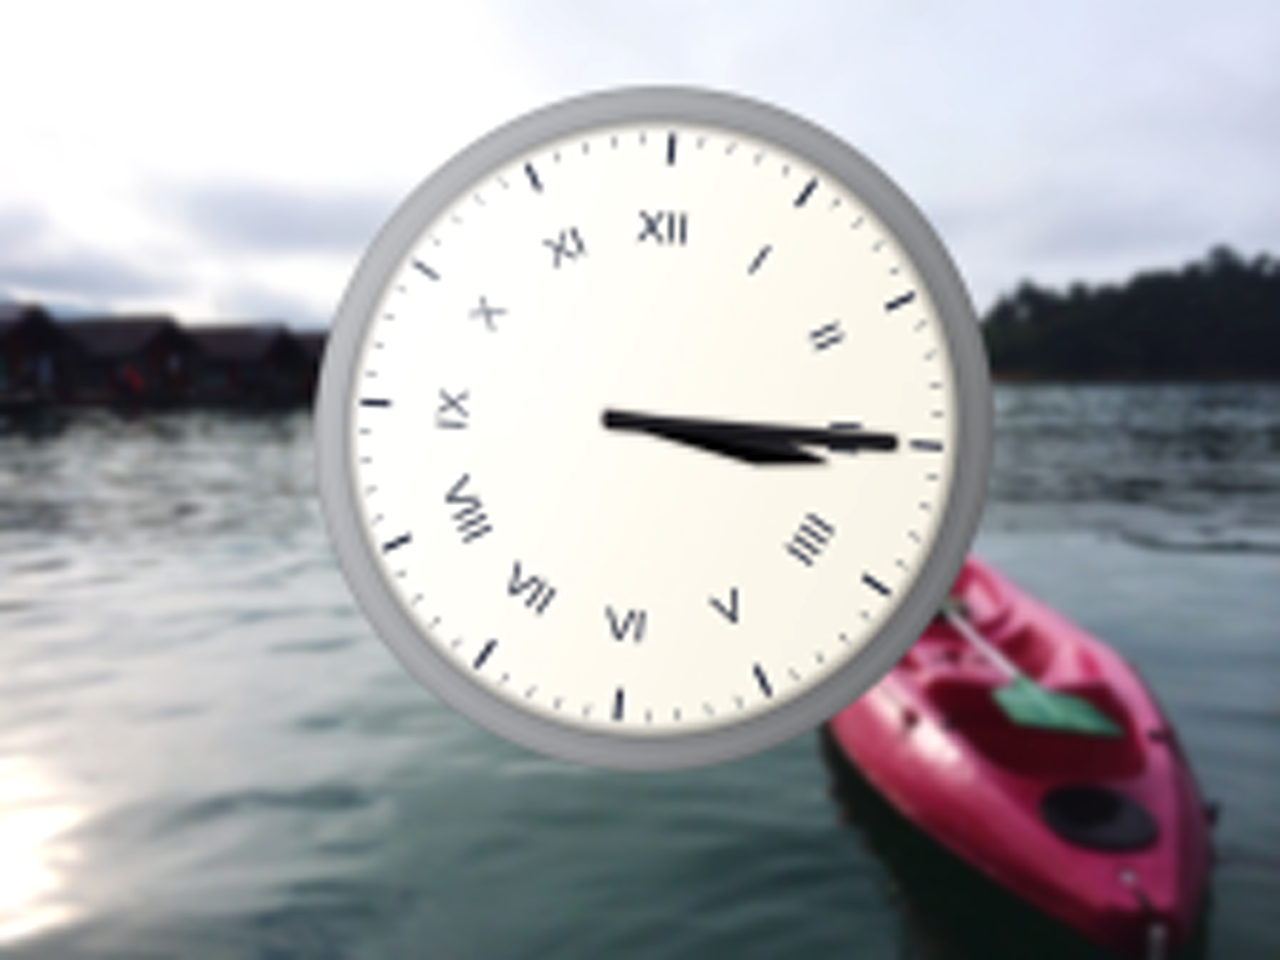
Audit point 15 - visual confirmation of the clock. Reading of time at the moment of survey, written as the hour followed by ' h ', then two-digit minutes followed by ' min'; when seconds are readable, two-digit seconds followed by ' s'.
3 h 15 min
